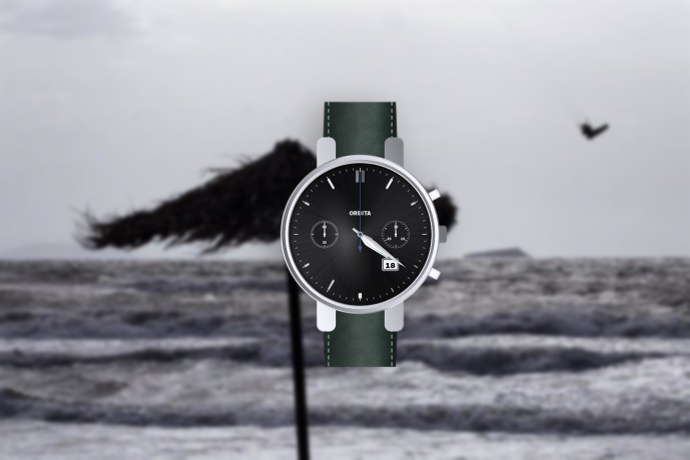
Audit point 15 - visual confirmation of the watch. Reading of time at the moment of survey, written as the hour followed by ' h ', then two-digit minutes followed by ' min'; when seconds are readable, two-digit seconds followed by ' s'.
4 h 21 min
